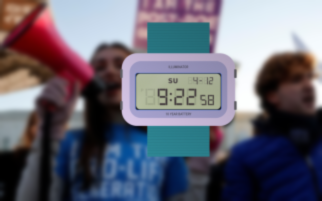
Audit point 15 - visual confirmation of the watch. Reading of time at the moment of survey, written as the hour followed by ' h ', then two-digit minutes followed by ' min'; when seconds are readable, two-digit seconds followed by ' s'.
9 h 22 min 58 s
